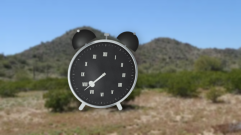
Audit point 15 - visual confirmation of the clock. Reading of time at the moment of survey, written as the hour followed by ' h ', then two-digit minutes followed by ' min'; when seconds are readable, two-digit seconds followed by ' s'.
7 h 38 min
